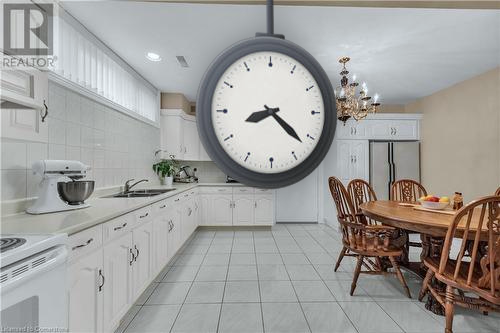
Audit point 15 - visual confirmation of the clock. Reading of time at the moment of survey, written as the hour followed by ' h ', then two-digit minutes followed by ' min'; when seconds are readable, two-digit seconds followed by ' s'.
8 h 22 min
